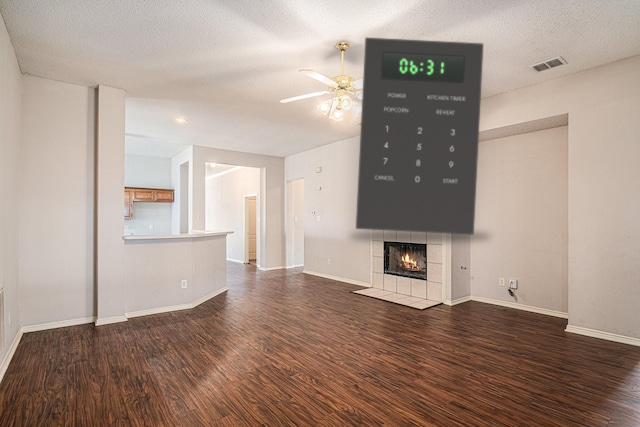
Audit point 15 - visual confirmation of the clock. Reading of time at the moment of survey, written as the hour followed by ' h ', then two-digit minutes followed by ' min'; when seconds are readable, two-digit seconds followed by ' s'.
6 h 31 min
